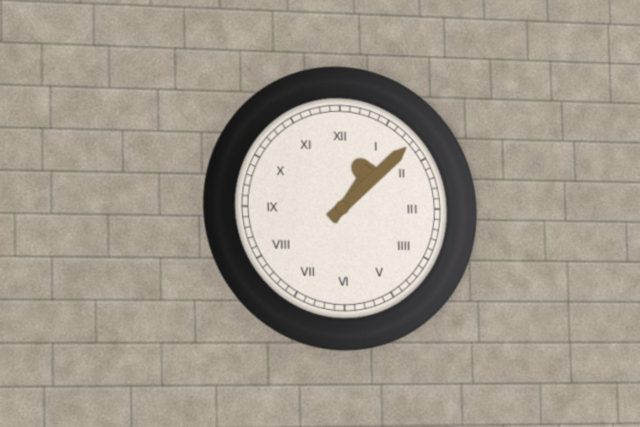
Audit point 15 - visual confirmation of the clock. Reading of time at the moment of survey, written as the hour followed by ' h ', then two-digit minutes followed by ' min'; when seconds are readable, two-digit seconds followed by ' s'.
1 h 08 min
